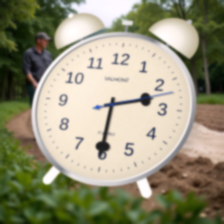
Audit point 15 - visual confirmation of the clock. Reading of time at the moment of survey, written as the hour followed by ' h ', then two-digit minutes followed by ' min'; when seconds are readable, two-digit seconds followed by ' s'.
2 h 30 min 12 s
